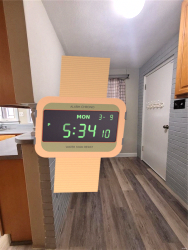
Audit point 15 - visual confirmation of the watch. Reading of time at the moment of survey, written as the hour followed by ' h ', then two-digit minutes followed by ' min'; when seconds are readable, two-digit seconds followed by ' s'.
5 h 34 min 10 s
